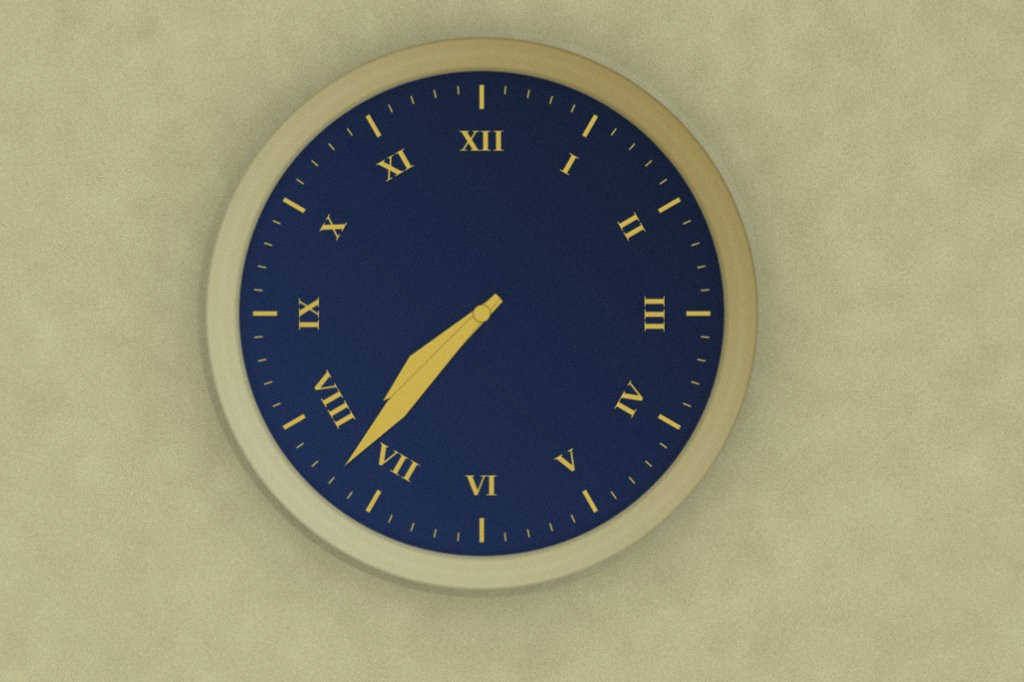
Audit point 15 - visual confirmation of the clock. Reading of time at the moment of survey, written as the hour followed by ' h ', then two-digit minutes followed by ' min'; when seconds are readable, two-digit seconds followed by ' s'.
7 h 37 min
